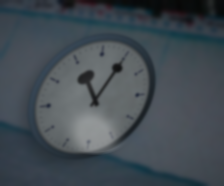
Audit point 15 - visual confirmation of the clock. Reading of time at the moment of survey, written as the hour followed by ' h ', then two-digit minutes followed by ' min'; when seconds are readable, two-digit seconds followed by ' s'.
11 h 05 min
